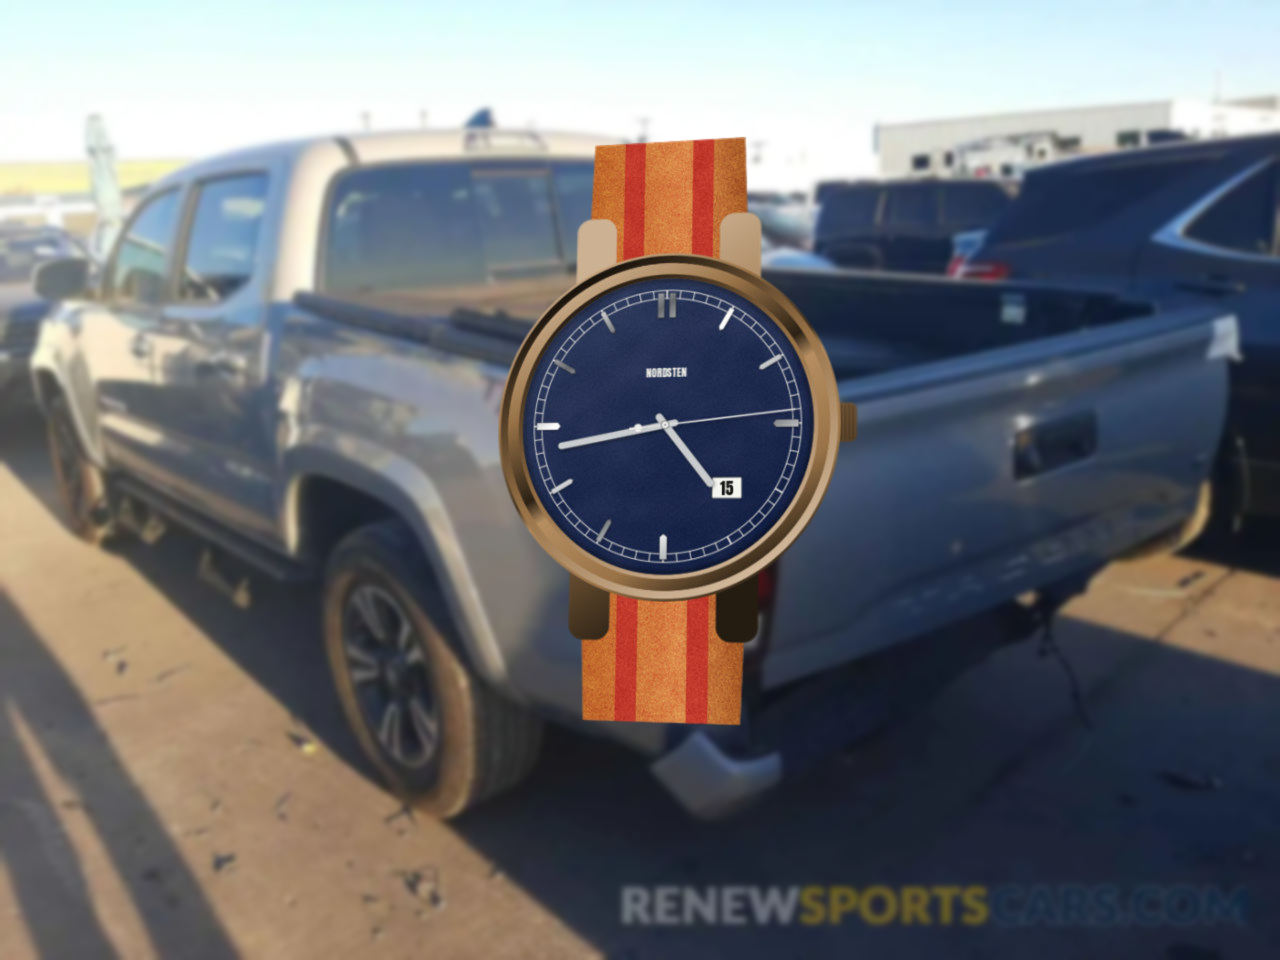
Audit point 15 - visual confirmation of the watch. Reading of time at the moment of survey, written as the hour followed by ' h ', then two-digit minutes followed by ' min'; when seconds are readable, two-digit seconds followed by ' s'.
4 h 43 min 14 s
